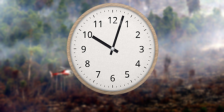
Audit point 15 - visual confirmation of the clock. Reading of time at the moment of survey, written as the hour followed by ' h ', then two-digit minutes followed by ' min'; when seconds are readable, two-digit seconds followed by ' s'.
10 h 03 min
